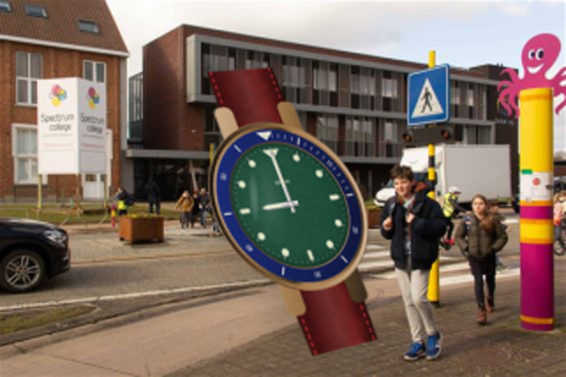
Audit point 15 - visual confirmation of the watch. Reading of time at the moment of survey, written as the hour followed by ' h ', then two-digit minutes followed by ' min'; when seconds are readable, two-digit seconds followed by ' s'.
9 h 00 min
